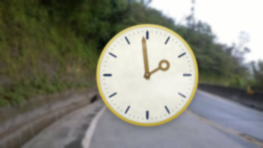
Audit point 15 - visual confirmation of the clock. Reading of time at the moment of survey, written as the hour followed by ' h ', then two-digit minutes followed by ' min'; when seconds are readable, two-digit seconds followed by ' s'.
1 h 59 min
